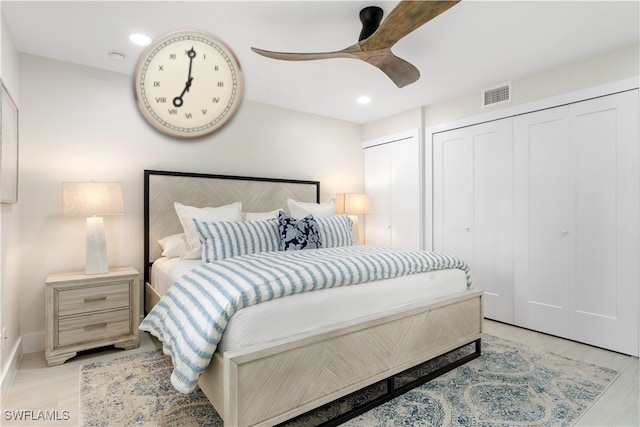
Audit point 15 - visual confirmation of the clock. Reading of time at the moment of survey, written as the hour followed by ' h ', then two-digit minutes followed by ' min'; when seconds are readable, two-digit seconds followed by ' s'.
7 h 01 min
